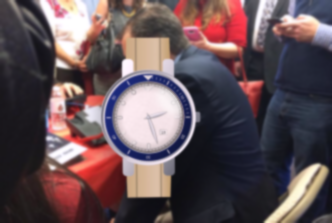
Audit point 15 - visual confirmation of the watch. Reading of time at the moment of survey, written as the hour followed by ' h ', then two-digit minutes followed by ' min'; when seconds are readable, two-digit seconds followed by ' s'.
2 h 27 min
